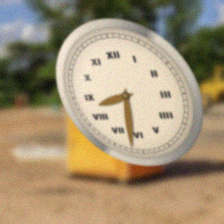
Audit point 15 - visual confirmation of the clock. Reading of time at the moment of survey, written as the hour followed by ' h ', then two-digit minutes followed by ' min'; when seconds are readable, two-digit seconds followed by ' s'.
8 h 32 min
